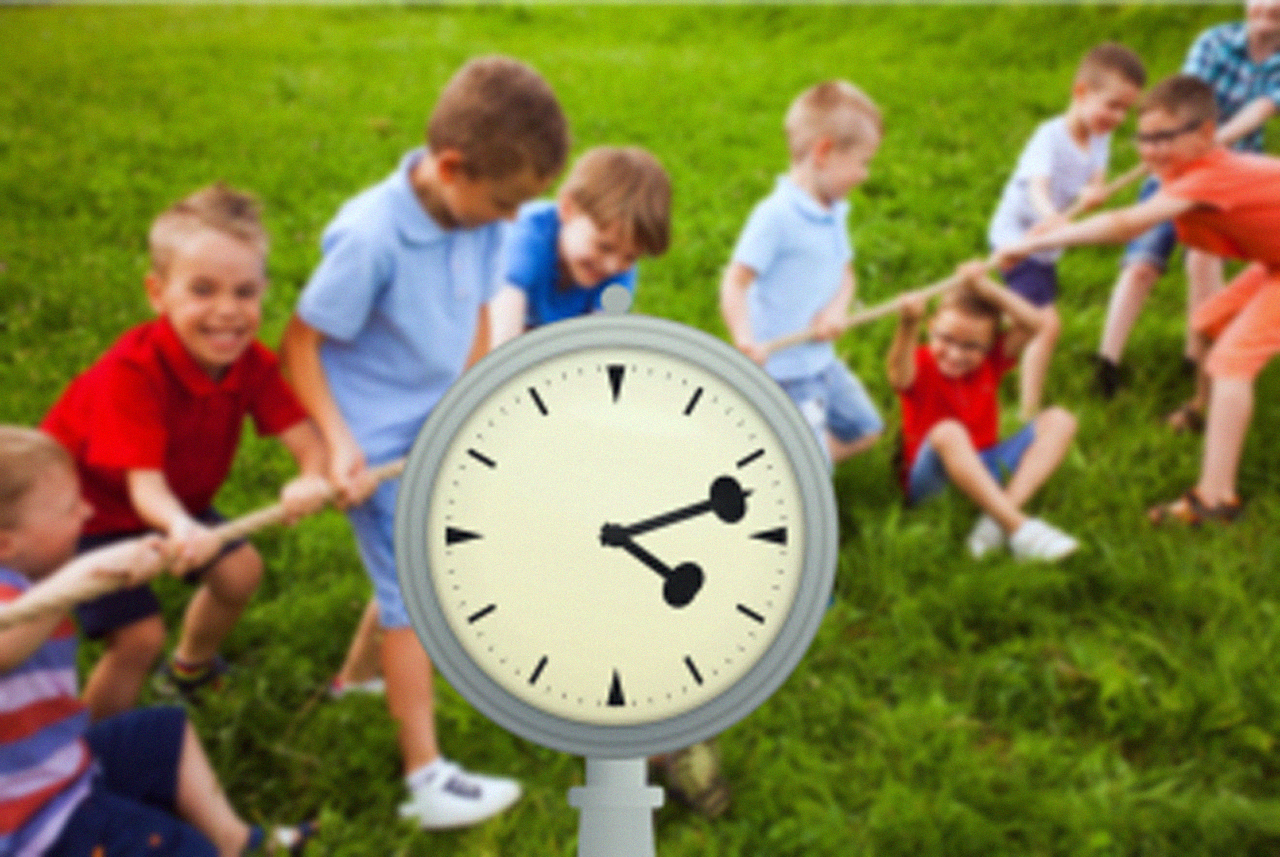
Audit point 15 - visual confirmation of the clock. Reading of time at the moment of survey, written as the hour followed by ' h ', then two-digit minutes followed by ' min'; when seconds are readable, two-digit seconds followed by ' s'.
4 h 12 min
